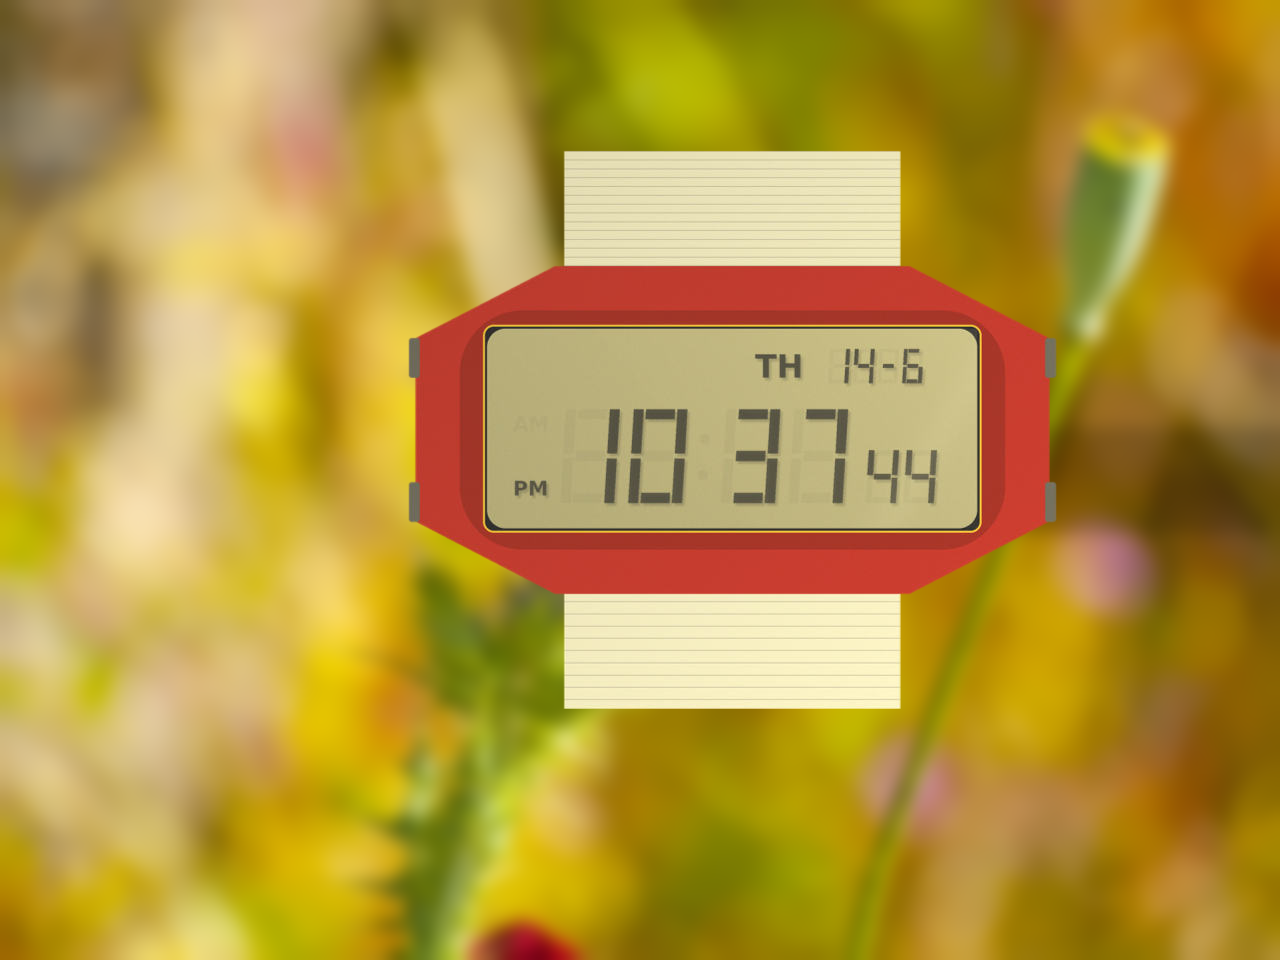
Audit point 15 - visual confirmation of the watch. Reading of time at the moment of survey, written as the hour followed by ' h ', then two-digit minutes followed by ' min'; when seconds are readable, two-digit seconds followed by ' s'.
10 h 37 min 44 s
